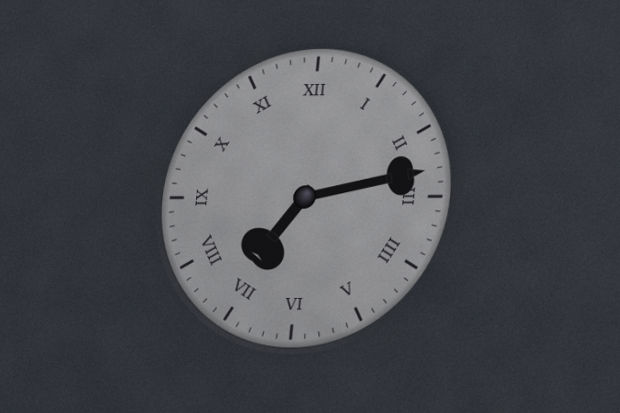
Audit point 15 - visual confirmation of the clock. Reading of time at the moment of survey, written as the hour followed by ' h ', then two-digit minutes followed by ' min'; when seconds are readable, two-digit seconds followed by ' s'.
7 h 13 min
